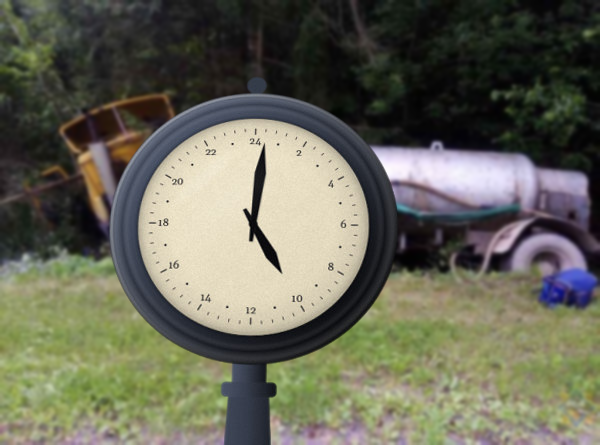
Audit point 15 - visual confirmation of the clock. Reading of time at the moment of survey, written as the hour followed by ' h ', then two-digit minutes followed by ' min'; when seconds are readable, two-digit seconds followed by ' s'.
10 h 01 min
